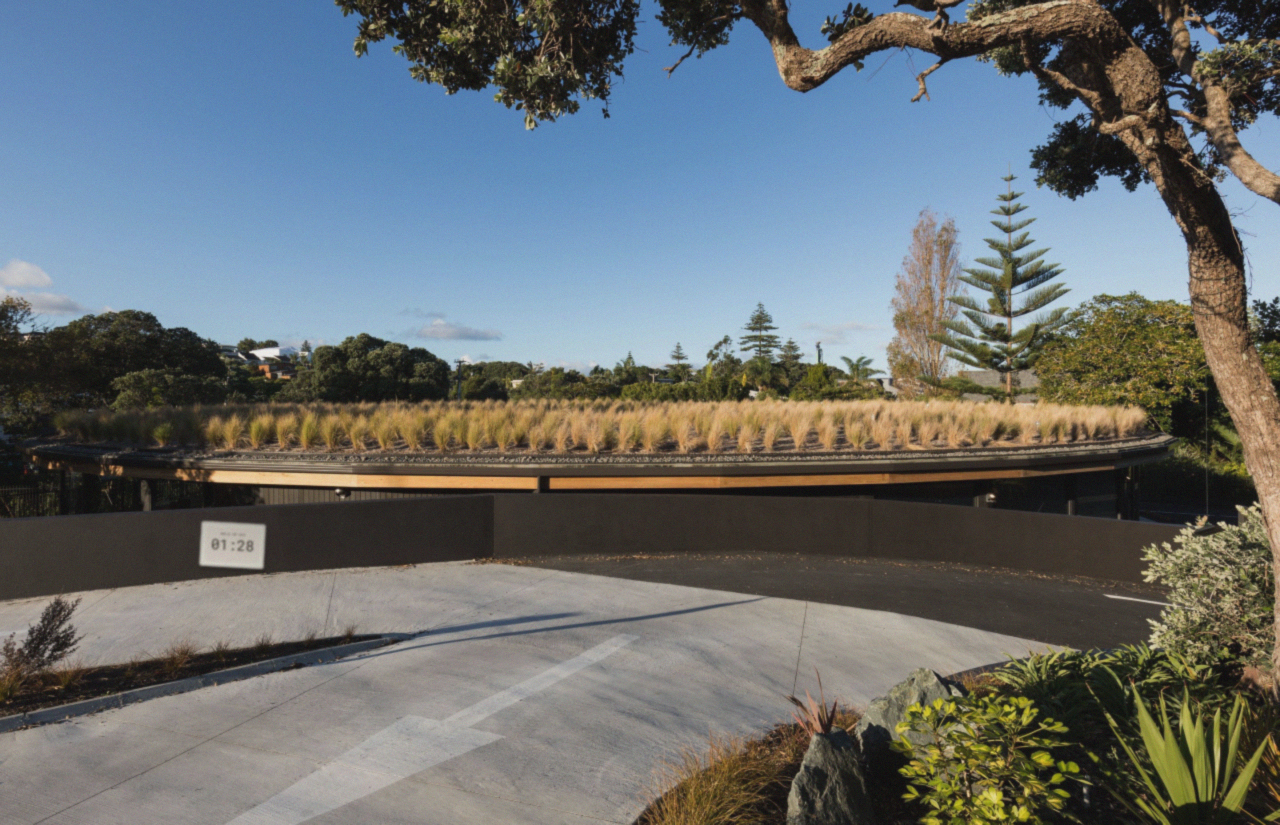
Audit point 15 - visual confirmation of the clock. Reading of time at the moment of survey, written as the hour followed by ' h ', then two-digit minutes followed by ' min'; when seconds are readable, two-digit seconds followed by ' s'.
1 h 28 min
